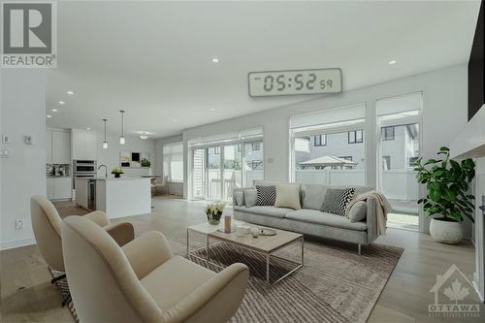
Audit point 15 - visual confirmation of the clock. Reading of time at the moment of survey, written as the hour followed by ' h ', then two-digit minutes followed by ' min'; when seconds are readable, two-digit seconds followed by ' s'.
5 h 52 min 59 s
